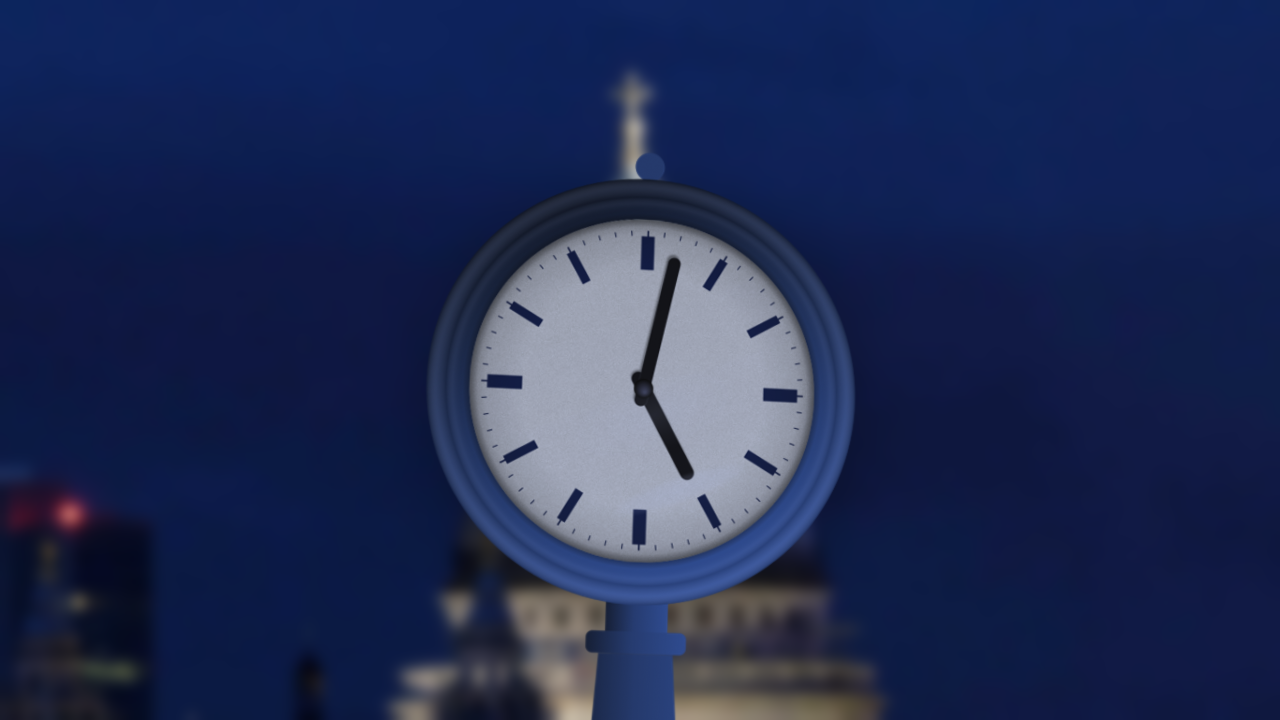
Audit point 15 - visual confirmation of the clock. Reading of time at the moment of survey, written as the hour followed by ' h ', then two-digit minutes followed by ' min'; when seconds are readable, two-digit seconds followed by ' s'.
5 h 02 min
